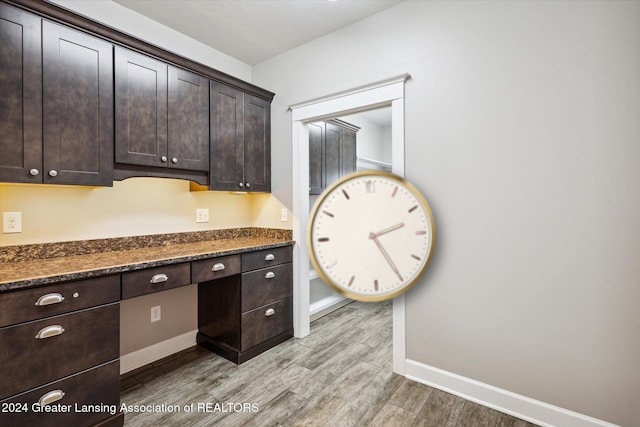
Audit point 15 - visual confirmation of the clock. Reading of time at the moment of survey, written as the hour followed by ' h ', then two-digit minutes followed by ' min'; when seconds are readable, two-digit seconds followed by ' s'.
2 h 25 min
